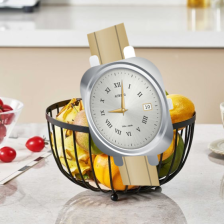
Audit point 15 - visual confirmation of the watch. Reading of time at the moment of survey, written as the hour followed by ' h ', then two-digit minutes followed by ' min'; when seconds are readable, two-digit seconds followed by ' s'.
9 h 02 min
